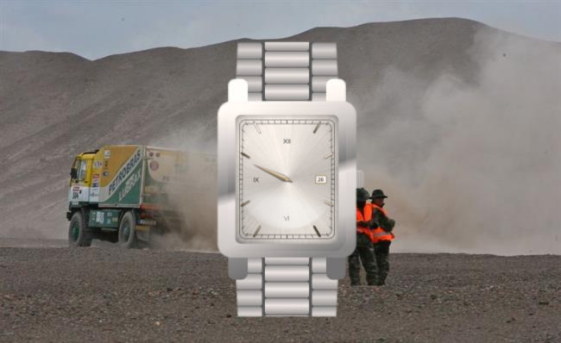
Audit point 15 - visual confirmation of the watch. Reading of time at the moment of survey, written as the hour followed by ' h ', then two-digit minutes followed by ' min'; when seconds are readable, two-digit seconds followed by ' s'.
9 h 49 min
